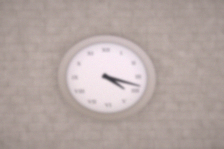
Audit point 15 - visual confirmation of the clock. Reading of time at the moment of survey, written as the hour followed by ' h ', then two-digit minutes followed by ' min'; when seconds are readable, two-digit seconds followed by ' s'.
4 h 18 min
